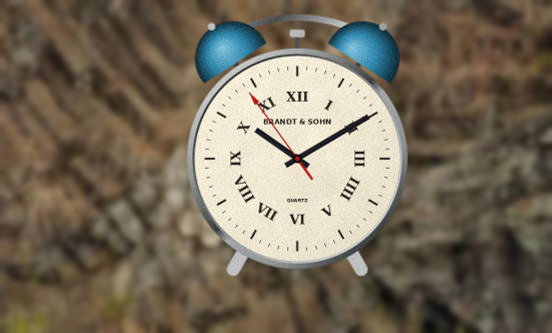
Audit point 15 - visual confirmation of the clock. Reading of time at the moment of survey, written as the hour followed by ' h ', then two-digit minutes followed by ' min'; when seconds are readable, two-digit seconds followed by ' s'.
10 h 09 min 54 s
